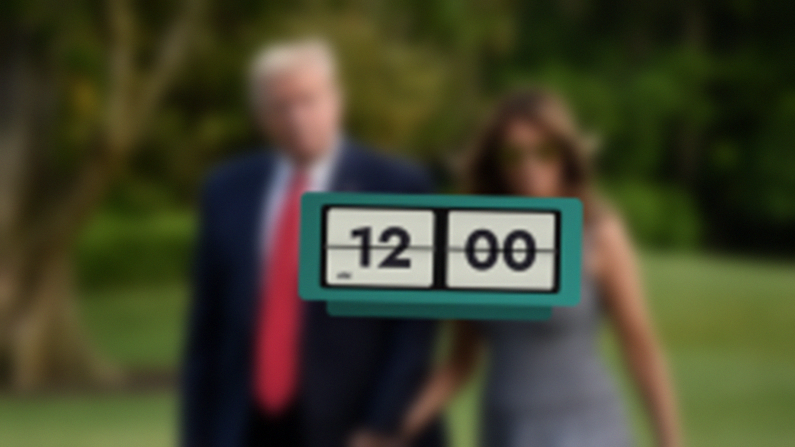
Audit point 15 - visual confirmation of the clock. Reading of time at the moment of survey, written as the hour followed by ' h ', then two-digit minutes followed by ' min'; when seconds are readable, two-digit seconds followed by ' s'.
12 h 00 min
